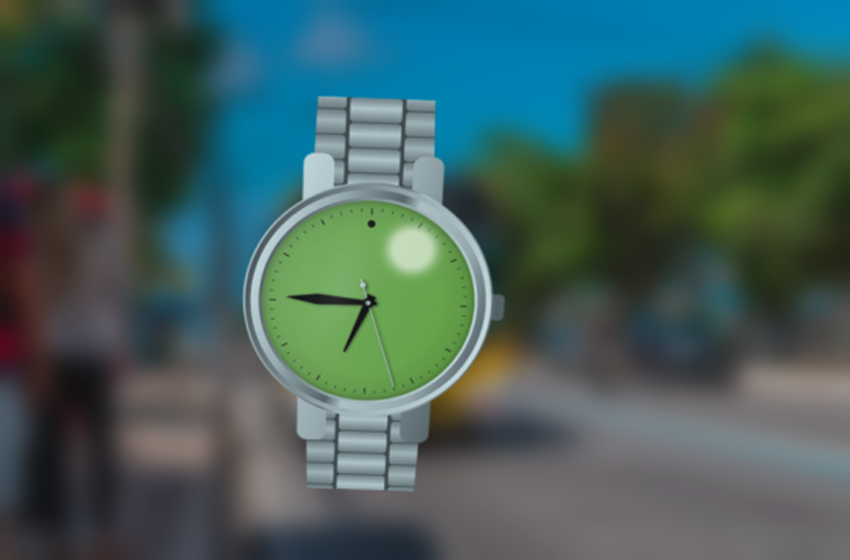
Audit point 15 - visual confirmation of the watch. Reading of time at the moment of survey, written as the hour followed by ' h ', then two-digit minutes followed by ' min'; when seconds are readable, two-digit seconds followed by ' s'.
6 h 45 min 27 s
